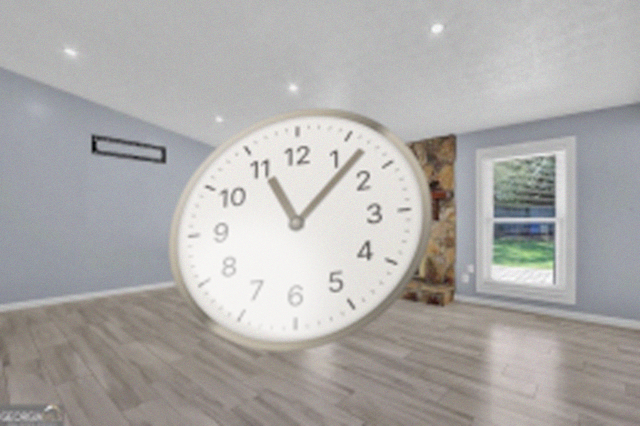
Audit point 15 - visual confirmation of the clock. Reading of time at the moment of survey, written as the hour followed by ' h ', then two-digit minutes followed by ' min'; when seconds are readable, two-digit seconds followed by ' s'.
11 h 07 min
